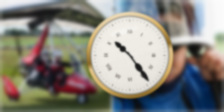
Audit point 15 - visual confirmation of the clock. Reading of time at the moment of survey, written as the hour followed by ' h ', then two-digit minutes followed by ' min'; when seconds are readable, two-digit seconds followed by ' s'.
10 h 24 min
